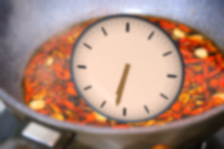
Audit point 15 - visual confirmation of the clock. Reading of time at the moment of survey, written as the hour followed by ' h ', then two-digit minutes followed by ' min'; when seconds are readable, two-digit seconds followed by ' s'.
6 h 32 min
